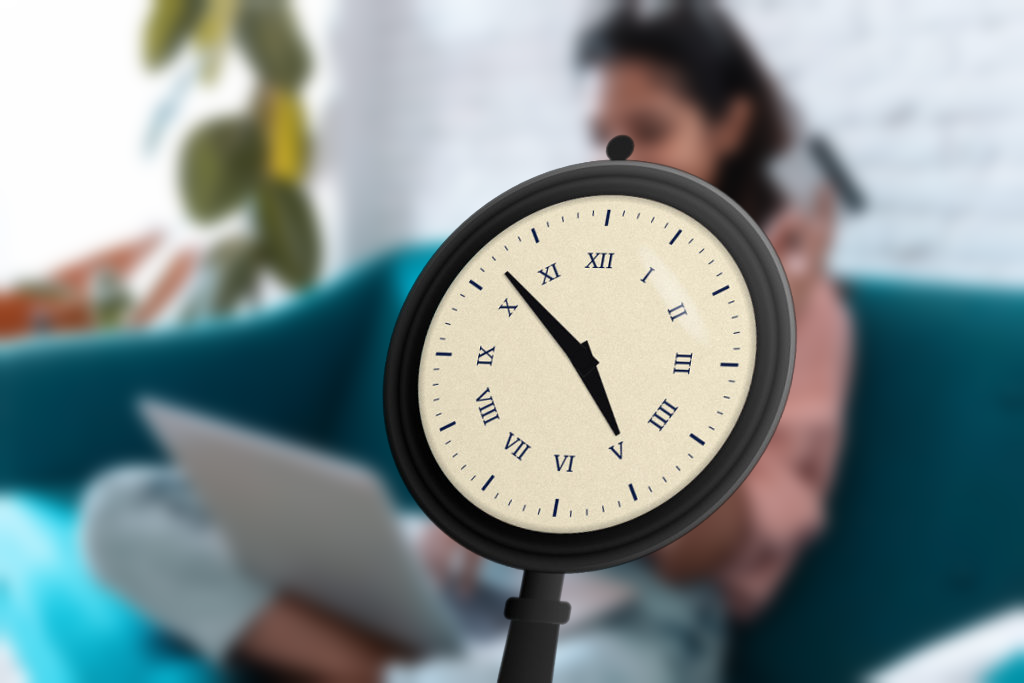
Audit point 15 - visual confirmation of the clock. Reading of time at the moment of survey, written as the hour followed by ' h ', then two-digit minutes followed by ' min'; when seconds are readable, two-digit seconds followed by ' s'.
4 h 52 min
